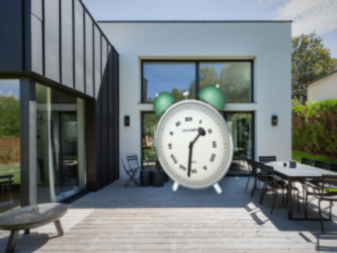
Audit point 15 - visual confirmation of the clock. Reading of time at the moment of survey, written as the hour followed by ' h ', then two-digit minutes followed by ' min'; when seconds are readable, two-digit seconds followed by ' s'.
1 h 32 min
